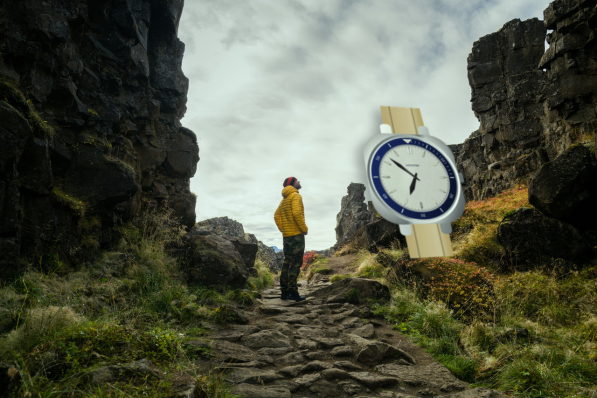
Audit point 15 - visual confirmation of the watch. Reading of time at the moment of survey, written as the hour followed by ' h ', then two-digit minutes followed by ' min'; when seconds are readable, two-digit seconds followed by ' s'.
6 h 52 min
